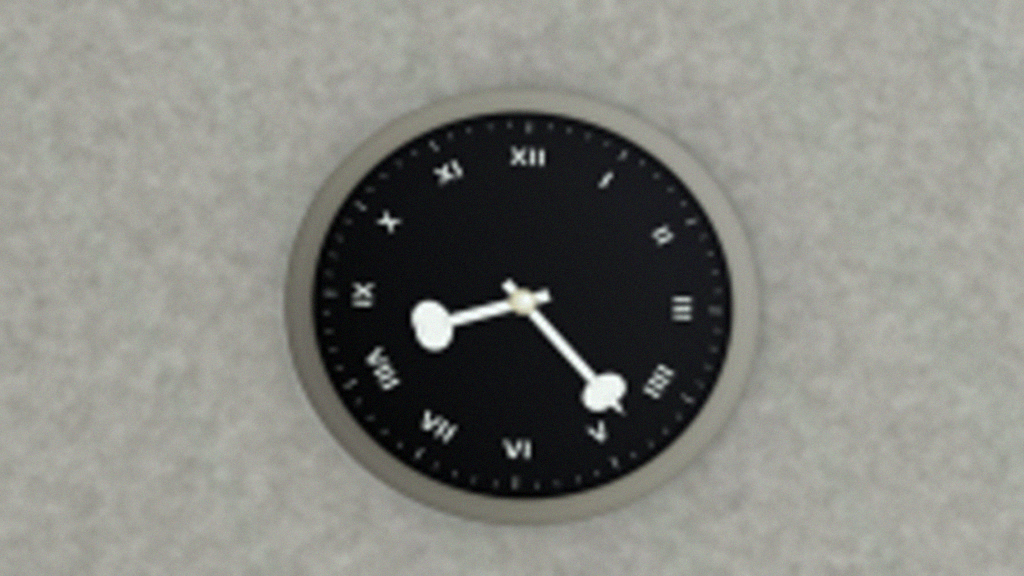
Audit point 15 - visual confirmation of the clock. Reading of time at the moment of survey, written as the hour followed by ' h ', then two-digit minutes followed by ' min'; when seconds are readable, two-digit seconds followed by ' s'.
8 h 23 min
